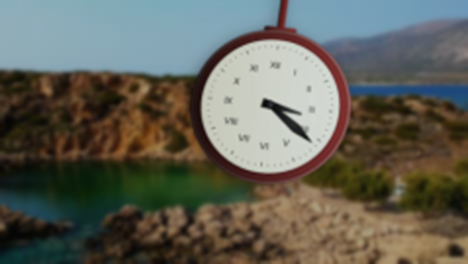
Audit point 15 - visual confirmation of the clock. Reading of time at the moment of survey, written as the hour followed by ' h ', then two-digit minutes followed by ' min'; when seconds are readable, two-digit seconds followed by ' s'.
3 h 21 min
